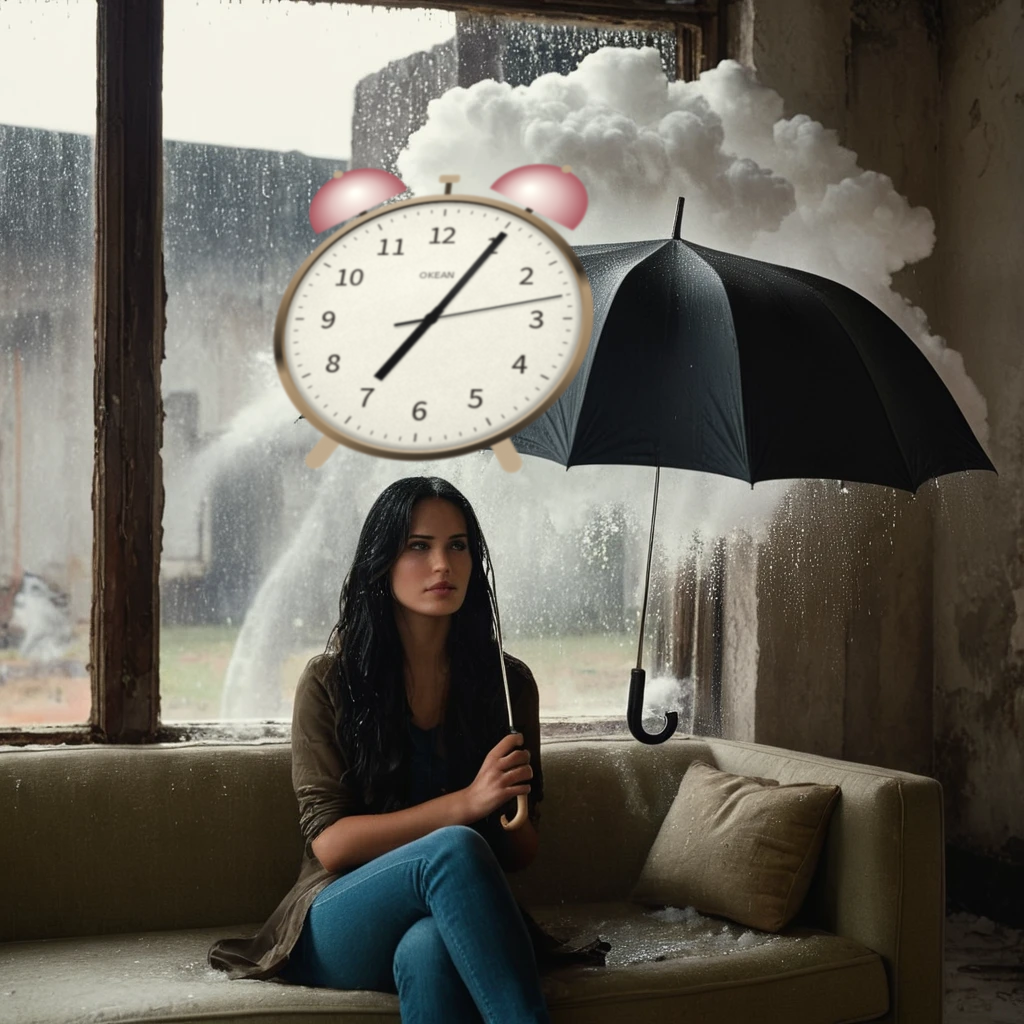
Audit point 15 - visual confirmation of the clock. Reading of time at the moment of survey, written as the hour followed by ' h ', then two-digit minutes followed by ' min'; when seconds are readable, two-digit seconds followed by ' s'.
7 h 05 min 13 s
